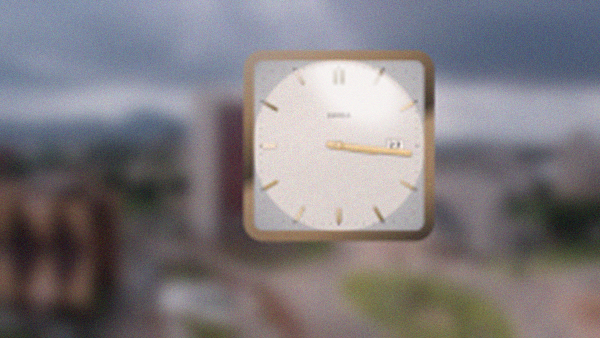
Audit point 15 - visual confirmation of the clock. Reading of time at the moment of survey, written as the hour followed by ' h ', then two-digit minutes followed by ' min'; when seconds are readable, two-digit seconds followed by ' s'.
3 h 16 min
